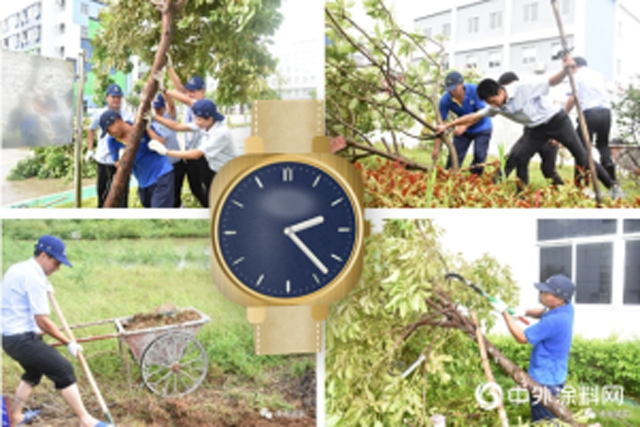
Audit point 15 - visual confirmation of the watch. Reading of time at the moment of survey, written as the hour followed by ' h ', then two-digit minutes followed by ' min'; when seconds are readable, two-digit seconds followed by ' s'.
2 h 23 min
